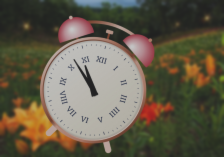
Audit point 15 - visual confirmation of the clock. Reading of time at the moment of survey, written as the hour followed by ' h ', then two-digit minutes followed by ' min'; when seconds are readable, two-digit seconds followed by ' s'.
10 h 52 min
